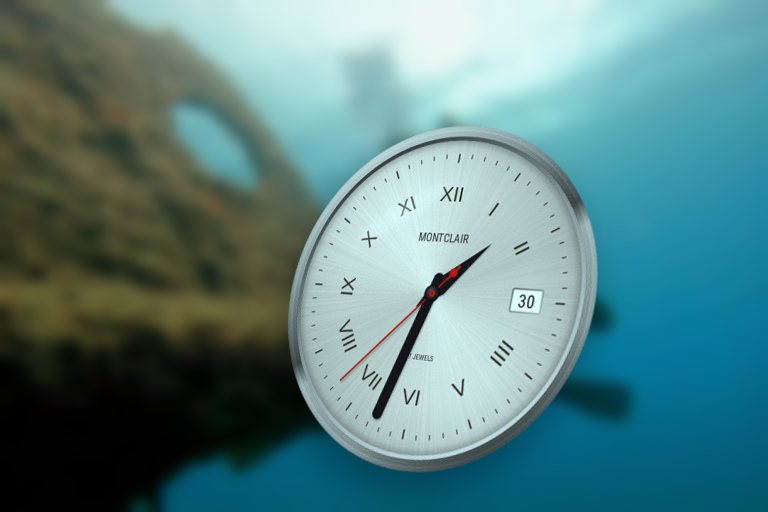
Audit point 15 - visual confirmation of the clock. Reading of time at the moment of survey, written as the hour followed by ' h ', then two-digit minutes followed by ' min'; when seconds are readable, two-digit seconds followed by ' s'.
1 h 32 min 37 s
